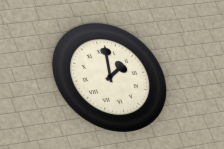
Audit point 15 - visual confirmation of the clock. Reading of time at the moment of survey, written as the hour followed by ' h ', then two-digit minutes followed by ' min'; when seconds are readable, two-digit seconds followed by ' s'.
2 h 02 min
